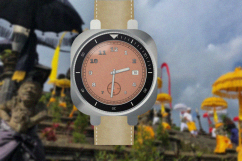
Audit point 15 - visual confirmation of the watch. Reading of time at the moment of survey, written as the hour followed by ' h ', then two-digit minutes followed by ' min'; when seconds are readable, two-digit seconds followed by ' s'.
2 h 31 min
